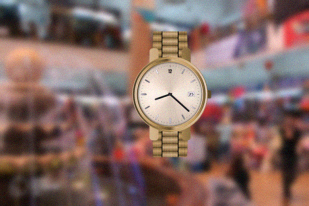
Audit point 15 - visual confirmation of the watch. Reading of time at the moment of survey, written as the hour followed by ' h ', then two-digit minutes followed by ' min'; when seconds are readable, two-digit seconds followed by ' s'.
8 h 22 min
